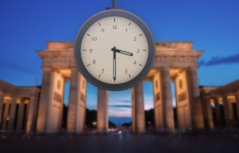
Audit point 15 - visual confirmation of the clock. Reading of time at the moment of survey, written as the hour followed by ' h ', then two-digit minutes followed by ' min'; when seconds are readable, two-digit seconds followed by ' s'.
3 h 30 min
